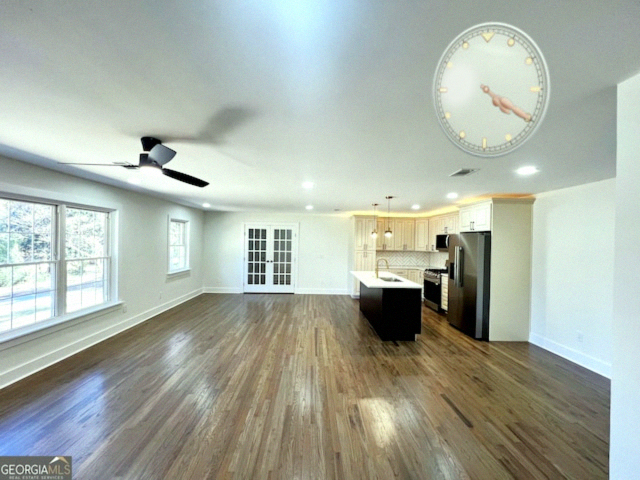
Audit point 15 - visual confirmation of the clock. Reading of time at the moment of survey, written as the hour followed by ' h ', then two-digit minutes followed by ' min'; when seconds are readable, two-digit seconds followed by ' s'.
4 h 20 min
